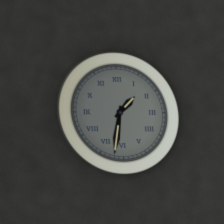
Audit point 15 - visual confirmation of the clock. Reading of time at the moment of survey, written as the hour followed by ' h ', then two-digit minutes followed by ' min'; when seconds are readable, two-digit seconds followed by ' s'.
1 h 32 min
